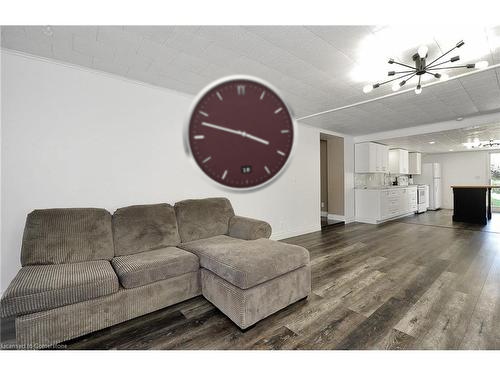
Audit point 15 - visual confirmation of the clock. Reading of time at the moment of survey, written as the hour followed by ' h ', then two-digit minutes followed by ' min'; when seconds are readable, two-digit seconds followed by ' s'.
3 h 48 min
